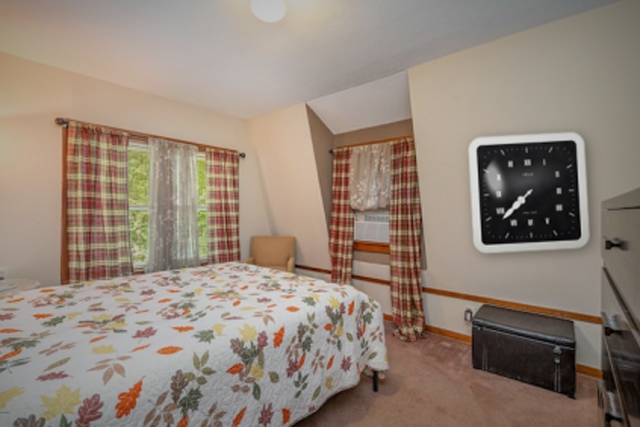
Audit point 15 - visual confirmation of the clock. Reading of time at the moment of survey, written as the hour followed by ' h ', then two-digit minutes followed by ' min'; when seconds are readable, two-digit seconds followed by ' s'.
7 h 38 min
